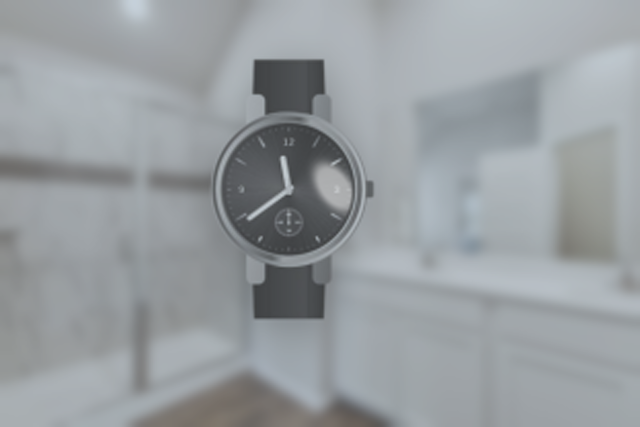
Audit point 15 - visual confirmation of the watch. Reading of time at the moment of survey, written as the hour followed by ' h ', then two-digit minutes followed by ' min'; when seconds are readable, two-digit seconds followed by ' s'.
11 h 39 min
